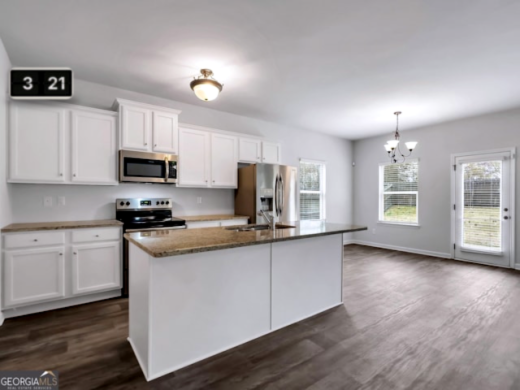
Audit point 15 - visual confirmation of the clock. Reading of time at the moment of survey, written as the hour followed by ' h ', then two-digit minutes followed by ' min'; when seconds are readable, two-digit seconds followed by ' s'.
3 h 21 min
